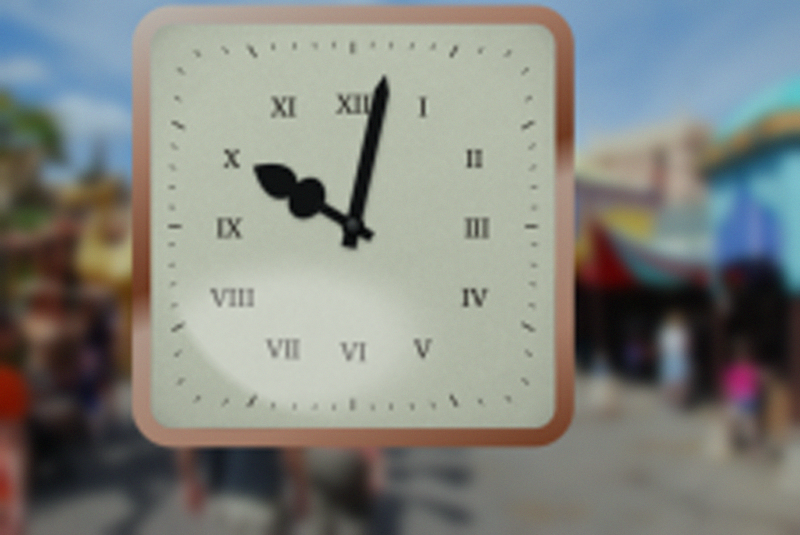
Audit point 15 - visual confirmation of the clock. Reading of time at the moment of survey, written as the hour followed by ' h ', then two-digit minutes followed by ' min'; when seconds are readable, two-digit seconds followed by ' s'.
10 h 02 min
